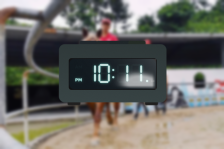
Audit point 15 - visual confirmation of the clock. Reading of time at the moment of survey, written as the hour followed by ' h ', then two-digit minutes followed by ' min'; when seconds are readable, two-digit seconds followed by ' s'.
10 h 11 min
